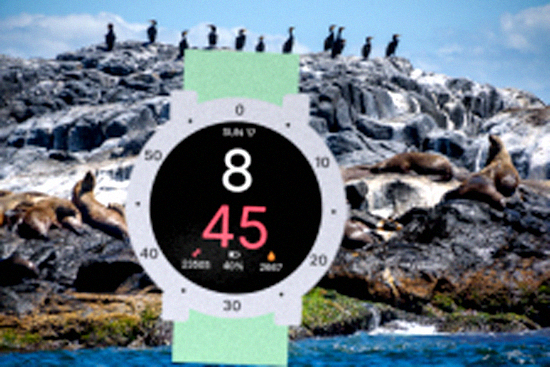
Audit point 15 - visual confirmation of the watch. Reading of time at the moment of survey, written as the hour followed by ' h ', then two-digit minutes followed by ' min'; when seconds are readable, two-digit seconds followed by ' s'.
8 h 45 min
